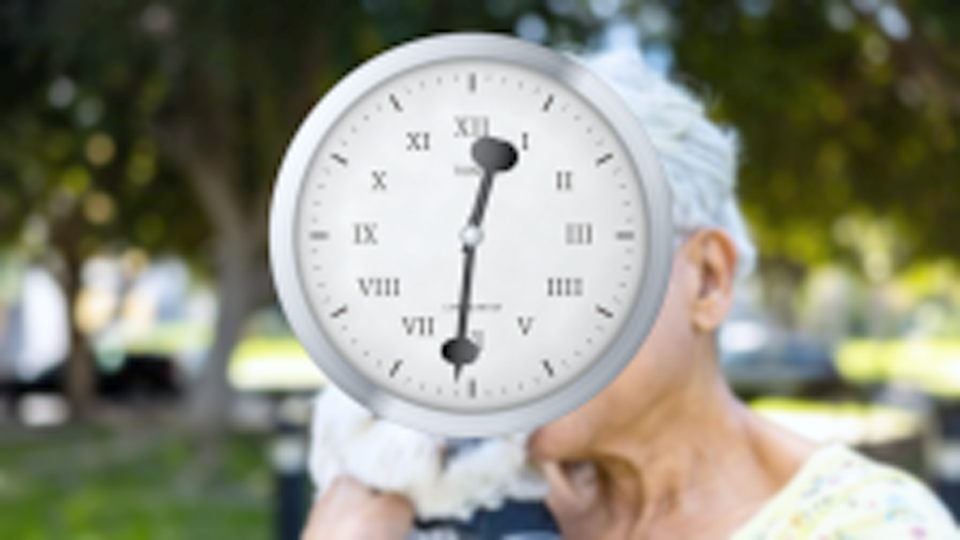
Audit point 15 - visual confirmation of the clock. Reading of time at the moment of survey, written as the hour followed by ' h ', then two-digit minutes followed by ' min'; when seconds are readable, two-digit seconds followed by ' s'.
12 h 31 min
